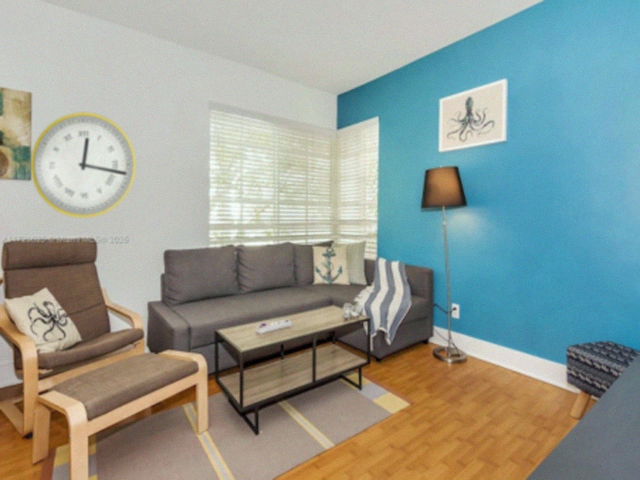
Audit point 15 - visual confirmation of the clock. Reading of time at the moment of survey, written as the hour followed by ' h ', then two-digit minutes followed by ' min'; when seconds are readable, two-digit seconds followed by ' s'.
12 h 17 min
